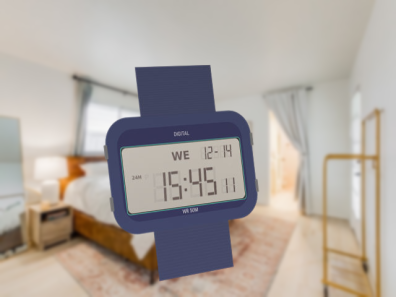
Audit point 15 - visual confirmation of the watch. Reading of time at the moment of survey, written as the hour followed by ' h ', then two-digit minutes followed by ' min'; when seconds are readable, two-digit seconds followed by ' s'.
15 h 45 min 11 s
